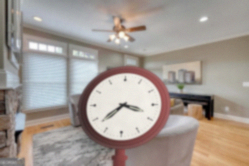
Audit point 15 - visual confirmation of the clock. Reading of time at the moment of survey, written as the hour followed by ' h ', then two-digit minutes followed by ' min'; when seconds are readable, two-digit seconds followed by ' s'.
3 h 38 min
